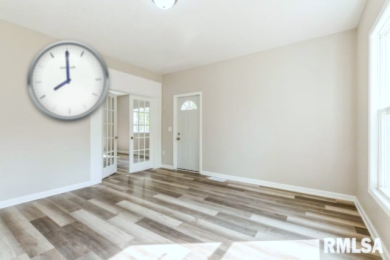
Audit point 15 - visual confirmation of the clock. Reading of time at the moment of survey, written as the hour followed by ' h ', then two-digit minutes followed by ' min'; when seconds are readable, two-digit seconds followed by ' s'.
8 h 00 min
